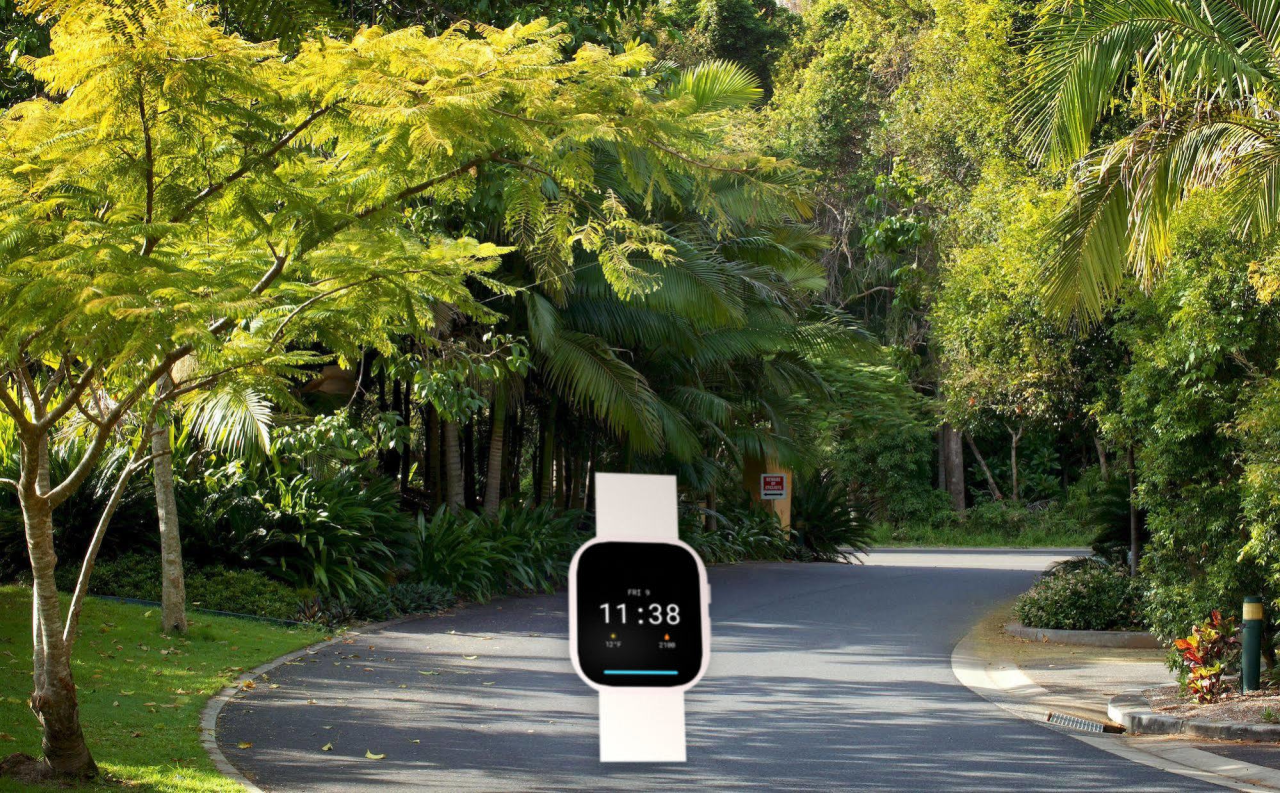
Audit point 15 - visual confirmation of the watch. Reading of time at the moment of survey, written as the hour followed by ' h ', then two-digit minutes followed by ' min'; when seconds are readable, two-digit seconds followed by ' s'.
11 h 38 min
